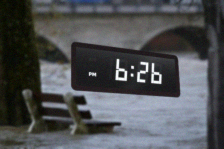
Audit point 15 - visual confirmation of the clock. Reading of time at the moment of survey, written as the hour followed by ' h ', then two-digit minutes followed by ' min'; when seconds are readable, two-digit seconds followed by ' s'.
6 h 26 min
